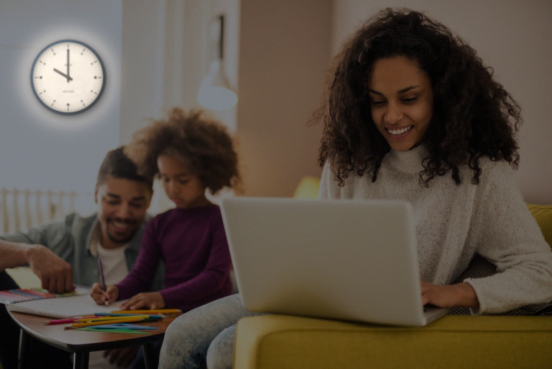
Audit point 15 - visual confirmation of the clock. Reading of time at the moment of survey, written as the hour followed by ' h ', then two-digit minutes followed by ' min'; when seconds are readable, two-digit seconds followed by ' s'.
10 h 00 min
